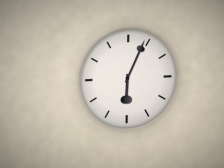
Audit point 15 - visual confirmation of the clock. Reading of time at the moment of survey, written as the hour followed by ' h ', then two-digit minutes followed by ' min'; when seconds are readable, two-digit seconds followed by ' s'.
6 h 04 min
